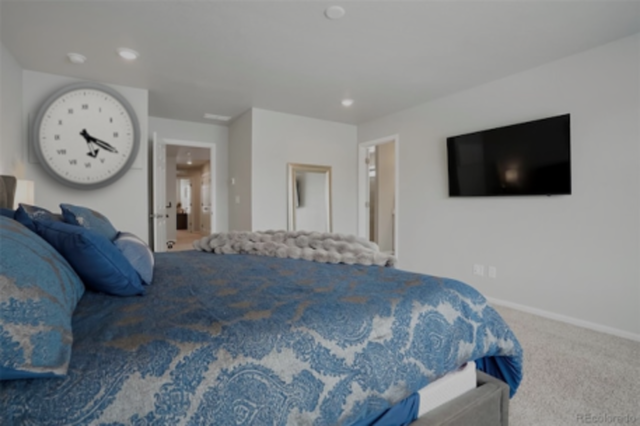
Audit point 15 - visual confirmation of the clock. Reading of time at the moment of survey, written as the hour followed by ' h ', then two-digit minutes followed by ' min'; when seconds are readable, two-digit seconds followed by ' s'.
5 h 20 min
